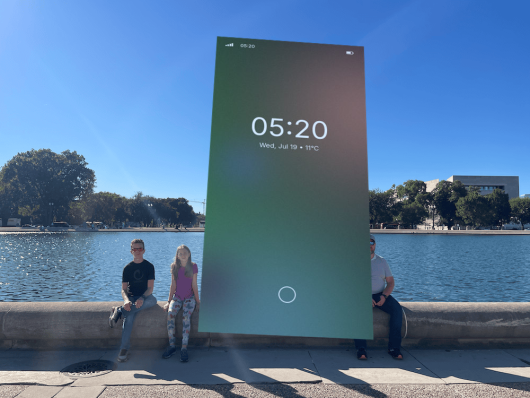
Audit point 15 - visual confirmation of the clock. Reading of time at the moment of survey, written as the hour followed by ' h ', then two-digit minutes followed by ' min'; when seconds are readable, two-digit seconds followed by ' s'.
5 h 20 min
